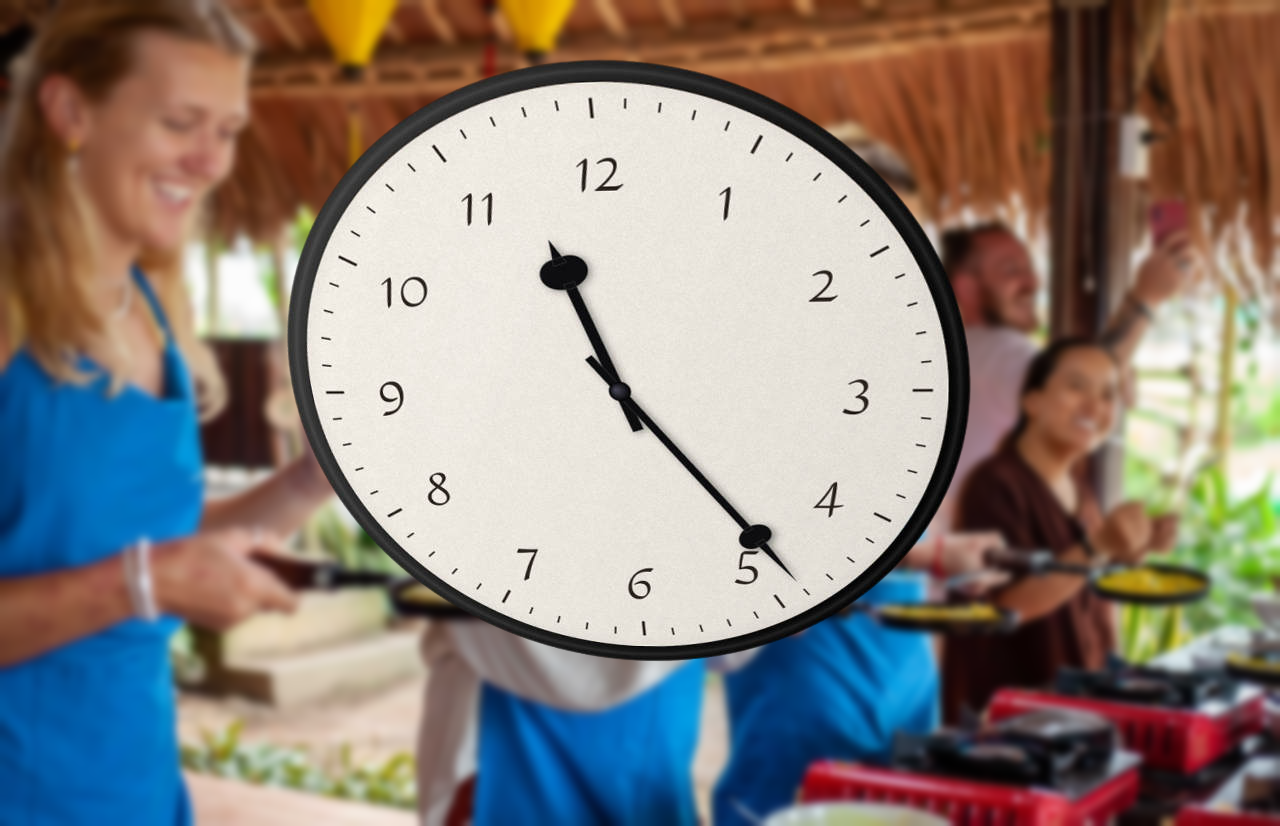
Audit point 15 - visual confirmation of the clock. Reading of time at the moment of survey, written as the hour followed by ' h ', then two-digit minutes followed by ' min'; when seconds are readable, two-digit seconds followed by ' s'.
11 h 24 min
